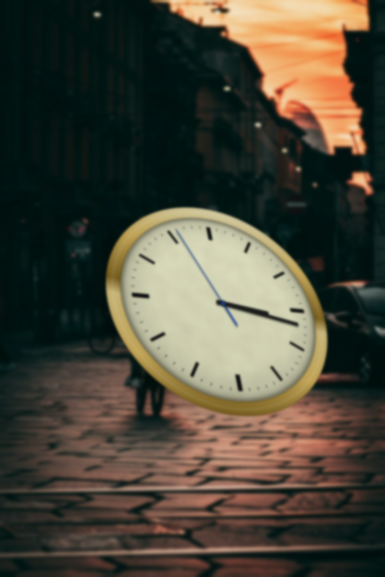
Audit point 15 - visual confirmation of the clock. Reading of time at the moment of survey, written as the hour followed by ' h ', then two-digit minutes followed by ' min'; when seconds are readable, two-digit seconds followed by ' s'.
3 h 16 min 56 s
